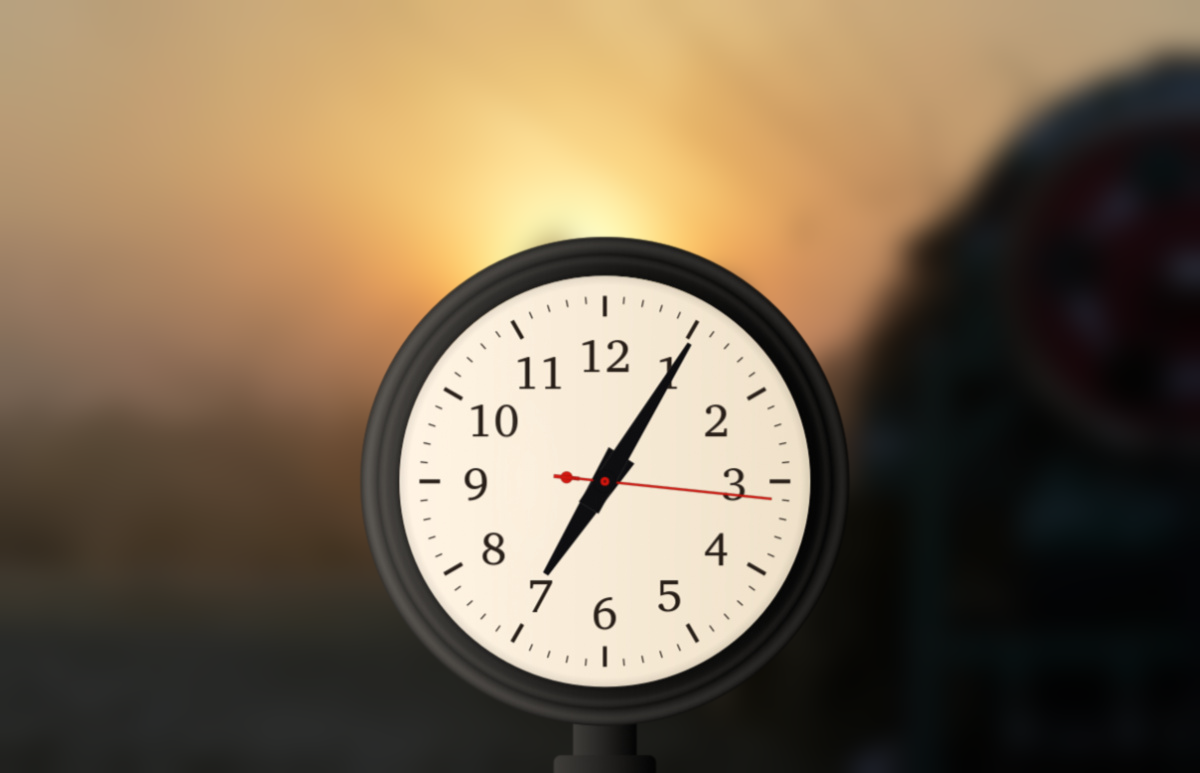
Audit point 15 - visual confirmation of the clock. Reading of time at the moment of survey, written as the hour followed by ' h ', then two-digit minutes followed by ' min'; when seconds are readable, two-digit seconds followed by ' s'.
7 h 05 min 16 s
